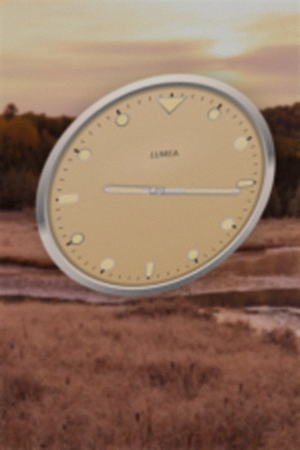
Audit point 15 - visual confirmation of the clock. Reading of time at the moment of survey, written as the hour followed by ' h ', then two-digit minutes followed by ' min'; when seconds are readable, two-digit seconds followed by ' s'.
9 h 16 min
